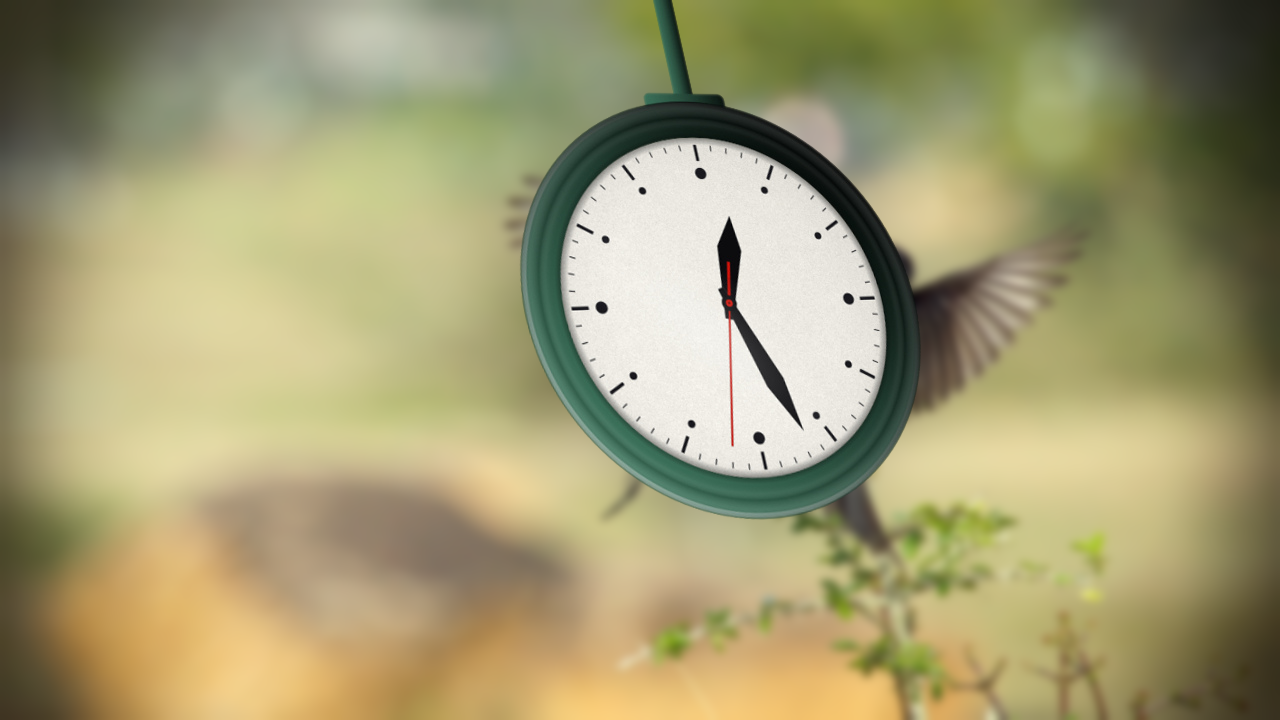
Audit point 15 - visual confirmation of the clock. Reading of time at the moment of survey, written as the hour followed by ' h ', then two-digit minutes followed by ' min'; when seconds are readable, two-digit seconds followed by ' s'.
12 h 26 min 32 s
